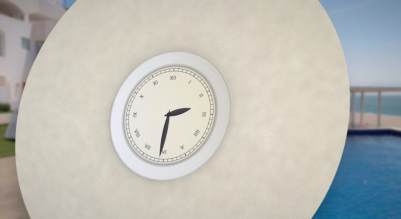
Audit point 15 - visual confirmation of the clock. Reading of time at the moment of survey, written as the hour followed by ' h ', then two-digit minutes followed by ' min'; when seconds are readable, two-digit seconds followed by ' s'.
2 h 31 min
